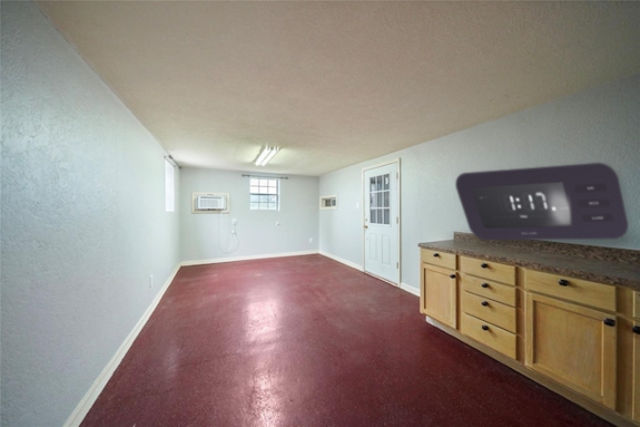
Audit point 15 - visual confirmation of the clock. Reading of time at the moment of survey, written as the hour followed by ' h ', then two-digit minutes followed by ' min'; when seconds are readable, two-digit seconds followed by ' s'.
1 h 17 min
